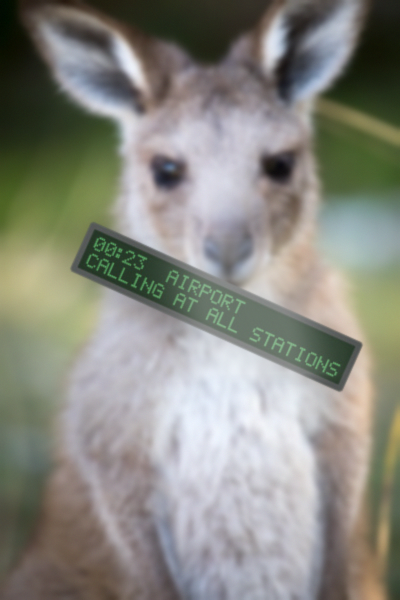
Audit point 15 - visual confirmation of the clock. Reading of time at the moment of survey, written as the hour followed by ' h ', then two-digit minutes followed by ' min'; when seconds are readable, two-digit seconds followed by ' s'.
0 h 23 min
